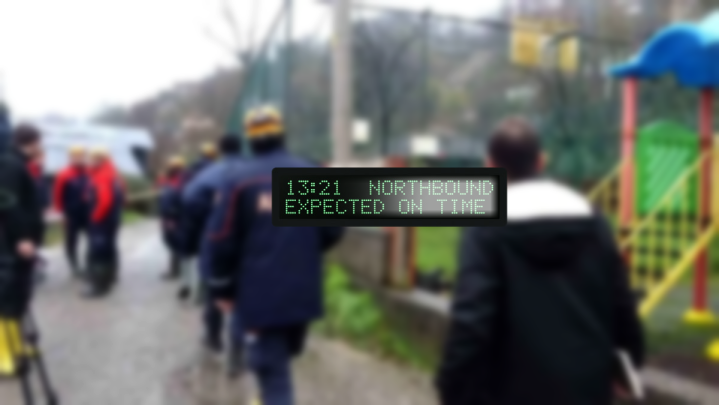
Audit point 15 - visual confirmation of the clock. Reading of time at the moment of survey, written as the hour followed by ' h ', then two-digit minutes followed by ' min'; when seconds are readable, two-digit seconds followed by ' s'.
13 h 21 min
